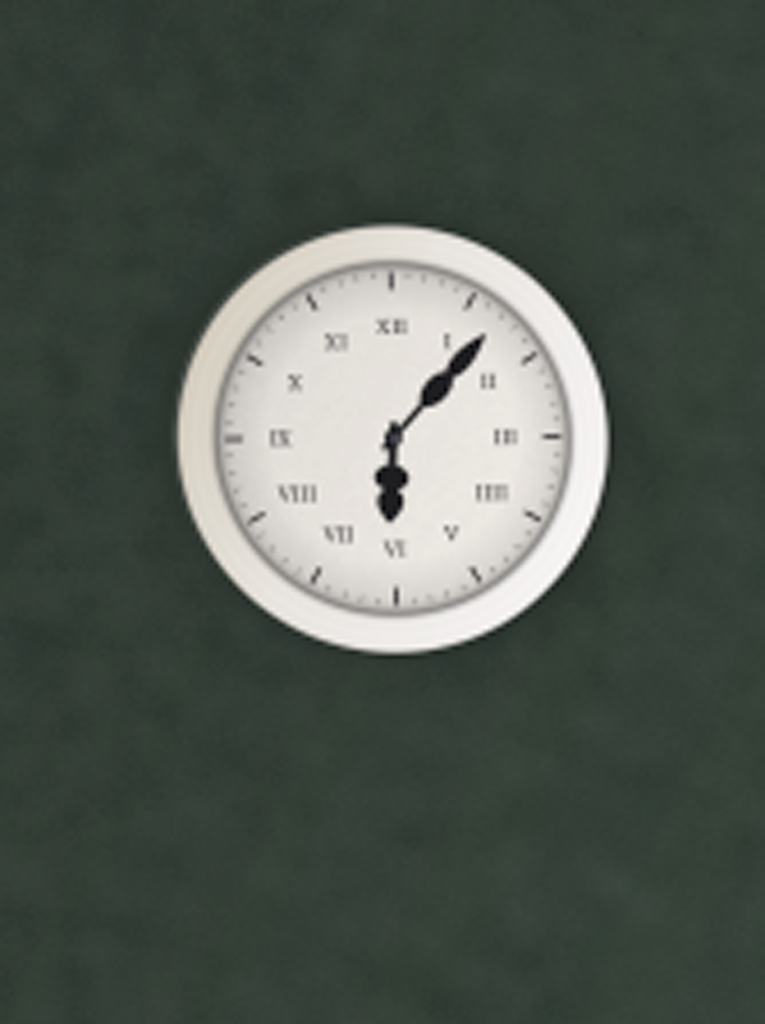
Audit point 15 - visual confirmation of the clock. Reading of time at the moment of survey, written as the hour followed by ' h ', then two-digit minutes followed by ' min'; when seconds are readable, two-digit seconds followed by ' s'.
6 h 07 min
